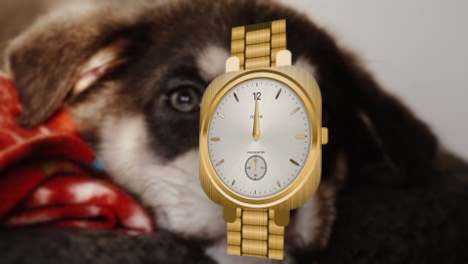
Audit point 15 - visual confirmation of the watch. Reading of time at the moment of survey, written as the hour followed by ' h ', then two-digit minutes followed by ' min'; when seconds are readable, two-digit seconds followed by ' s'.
12 h 00 min
